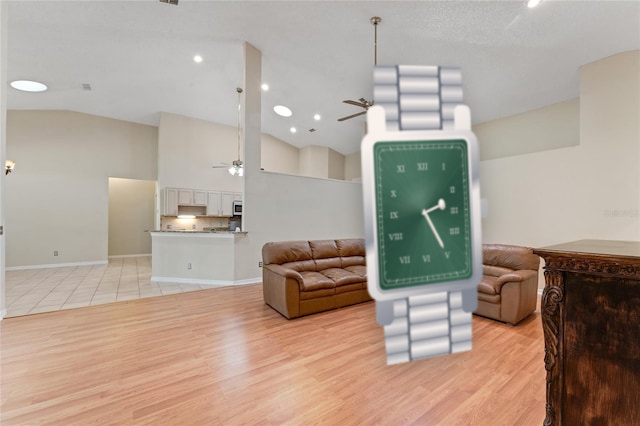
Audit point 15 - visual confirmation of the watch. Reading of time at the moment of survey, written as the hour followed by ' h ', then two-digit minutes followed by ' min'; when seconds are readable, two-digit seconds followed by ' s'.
2 h 25 min
